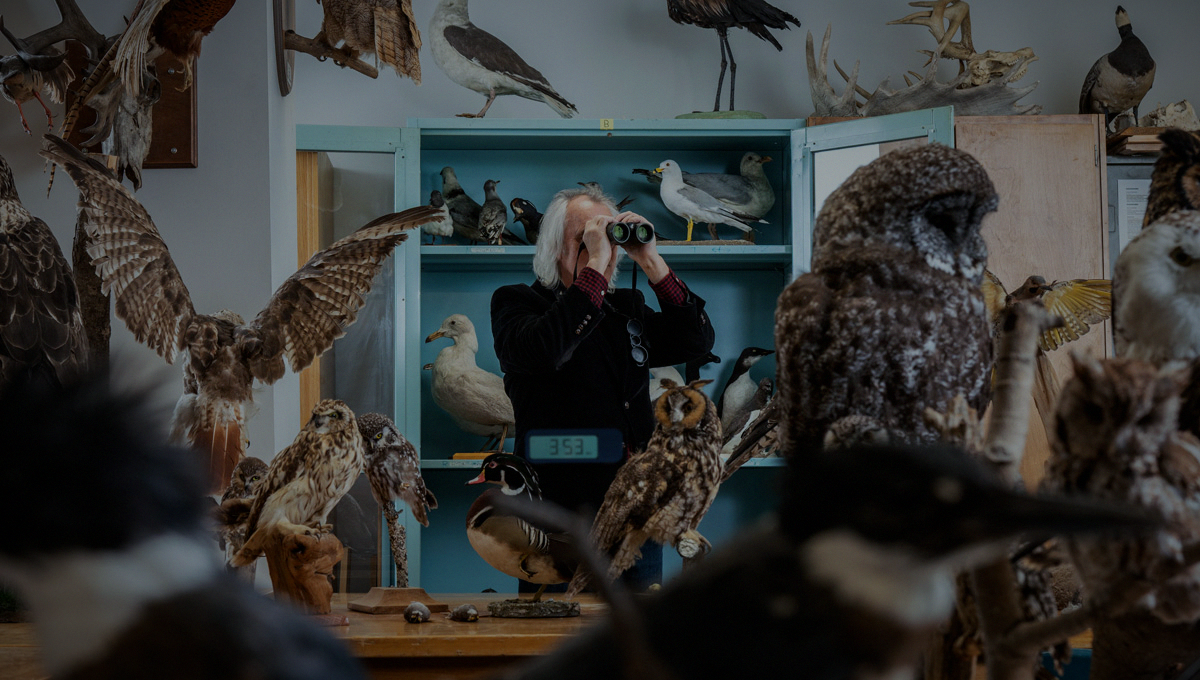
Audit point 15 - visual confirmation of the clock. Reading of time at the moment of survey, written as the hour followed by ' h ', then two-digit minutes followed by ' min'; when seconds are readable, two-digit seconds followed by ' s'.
3 h 53 min
